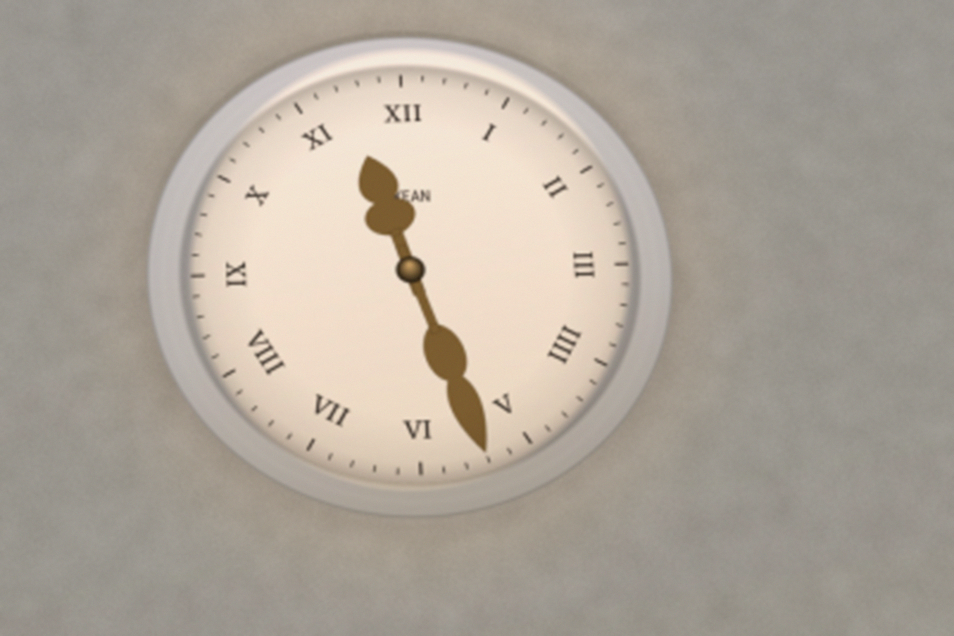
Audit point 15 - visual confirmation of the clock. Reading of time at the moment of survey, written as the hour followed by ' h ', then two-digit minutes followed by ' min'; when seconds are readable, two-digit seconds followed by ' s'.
11 h 27 min
